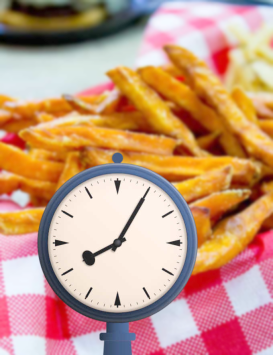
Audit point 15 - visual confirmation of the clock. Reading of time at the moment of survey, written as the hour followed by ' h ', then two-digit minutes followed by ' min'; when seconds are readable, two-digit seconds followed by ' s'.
8 h 05 min
